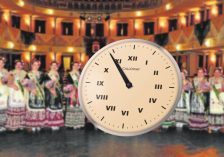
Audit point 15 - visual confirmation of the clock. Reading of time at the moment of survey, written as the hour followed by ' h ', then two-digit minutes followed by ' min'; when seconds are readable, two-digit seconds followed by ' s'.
10 h 54 min
